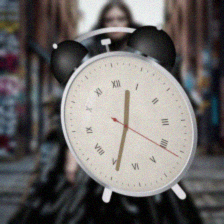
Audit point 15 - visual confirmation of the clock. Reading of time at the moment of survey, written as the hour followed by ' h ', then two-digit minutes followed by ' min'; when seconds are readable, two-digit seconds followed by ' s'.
12 h 34 min 21 s
